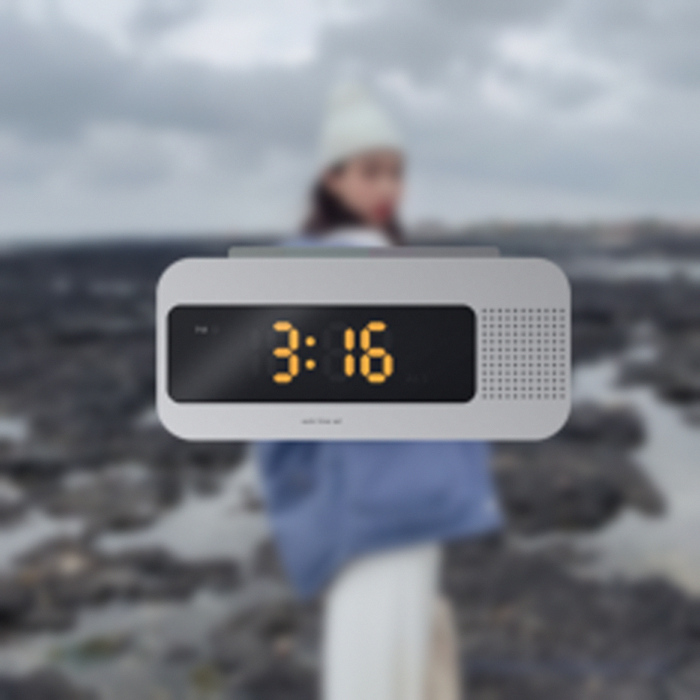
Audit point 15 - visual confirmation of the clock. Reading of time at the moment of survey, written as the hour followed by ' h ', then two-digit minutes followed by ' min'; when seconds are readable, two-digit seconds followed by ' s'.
3 h 16 min
